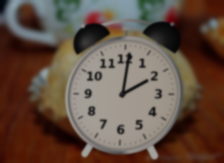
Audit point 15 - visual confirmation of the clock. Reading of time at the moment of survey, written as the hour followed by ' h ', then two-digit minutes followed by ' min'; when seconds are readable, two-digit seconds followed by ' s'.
2 h 01 min
